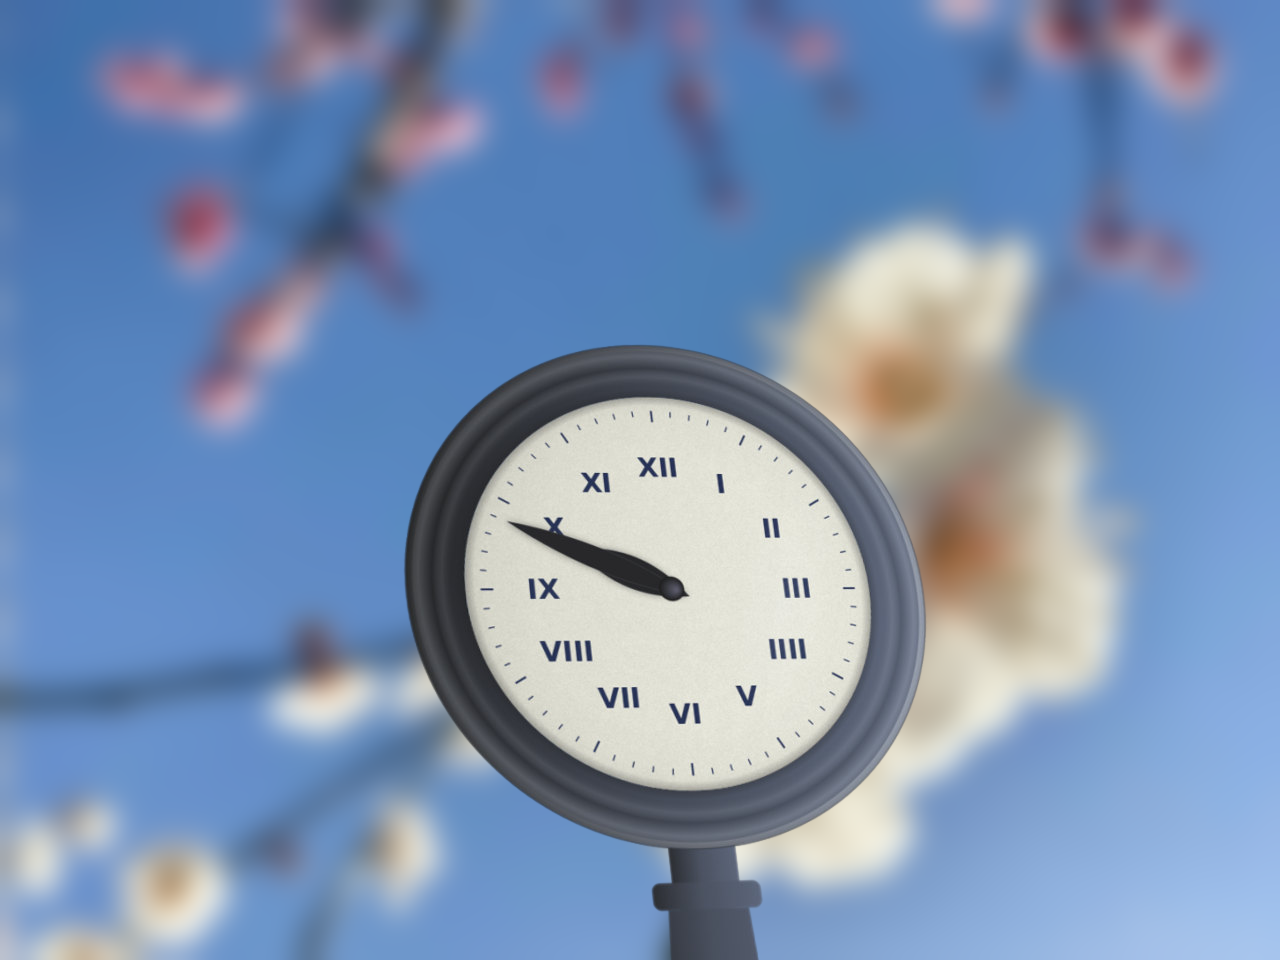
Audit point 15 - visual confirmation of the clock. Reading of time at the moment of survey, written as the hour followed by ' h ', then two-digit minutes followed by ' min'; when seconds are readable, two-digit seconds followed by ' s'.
9 h 49 min
